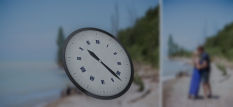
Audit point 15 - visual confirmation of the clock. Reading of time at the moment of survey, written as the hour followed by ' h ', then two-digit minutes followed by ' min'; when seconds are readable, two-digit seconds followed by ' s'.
10 h 22 min
